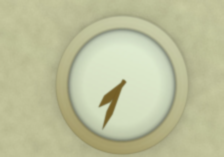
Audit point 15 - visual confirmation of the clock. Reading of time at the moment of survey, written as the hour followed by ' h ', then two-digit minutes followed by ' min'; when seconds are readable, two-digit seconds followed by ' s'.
7 h 34 min
